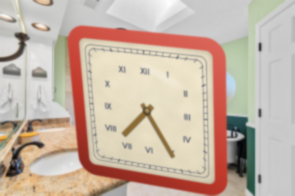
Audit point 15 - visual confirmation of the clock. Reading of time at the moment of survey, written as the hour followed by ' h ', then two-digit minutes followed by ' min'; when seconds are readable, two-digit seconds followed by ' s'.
7 h 25 min
